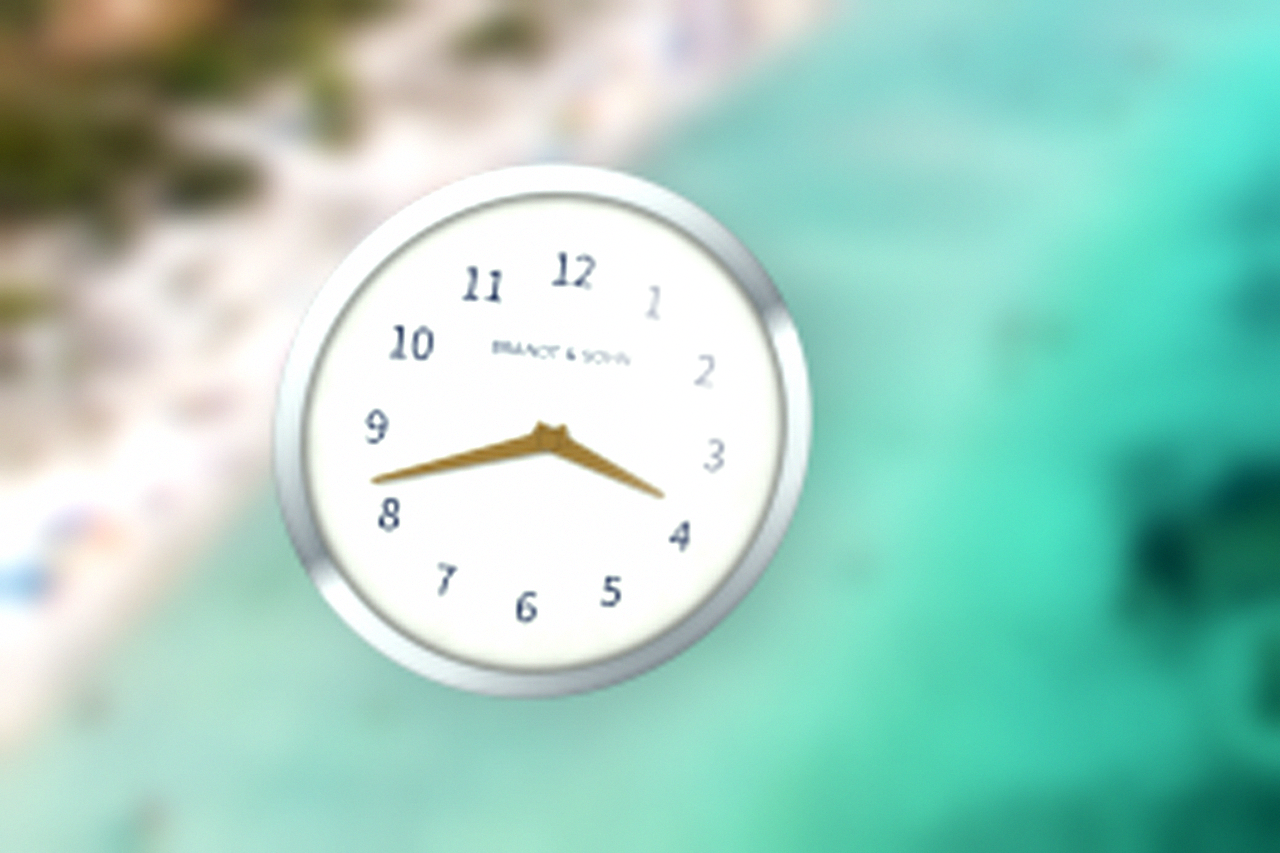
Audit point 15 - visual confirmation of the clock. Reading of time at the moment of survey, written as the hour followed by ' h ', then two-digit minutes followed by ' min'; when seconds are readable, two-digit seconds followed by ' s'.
3 h 42 min
